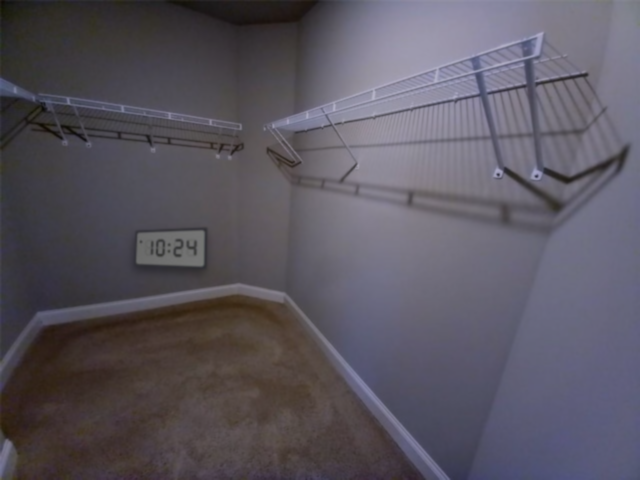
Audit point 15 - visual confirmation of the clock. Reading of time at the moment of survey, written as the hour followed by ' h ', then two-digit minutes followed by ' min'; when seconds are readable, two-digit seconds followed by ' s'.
10 h 24 min
